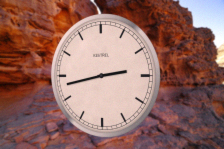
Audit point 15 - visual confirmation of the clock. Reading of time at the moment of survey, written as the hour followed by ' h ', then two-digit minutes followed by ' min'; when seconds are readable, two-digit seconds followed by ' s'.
2 h 43 min
